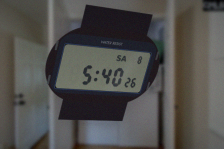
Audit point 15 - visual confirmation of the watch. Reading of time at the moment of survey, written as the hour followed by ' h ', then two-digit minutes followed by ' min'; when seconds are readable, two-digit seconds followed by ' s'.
5 h 40 min 26 s
